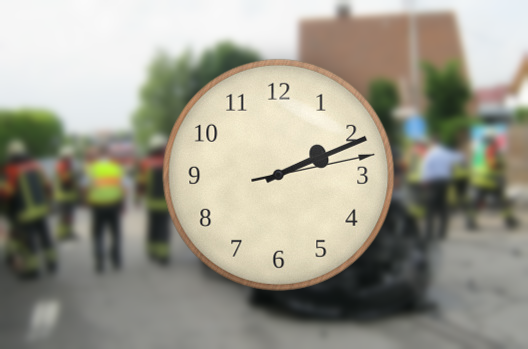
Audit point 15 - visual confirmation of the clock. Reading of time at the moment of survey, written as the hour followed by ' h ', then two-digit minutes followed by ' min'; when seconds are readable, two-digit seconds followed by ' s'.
2 h 11 min 13 s
